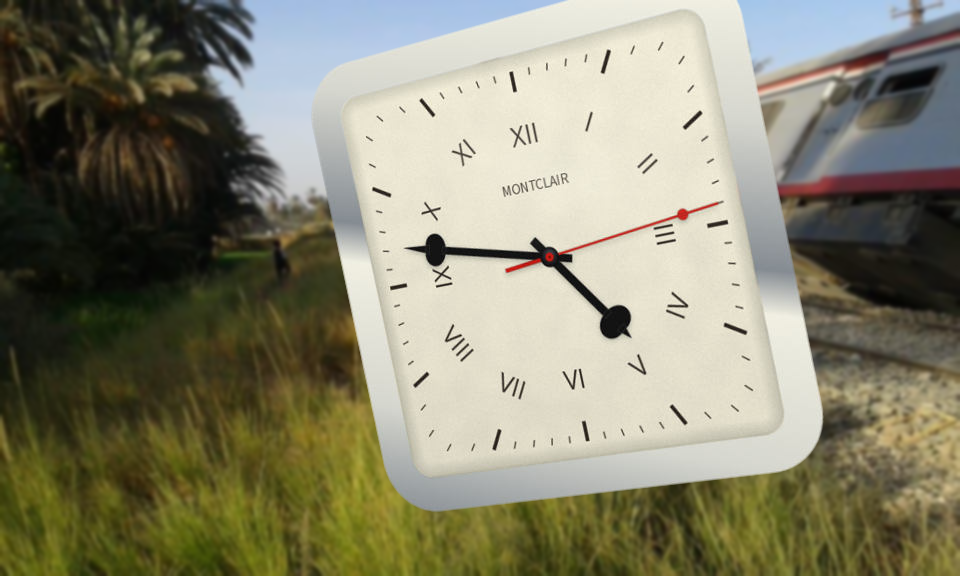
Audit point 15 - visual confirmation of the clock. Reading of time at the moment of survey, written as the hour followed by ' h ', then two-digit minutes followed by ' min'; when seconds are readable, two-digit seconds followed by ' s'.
4 h 47 min 14 s
